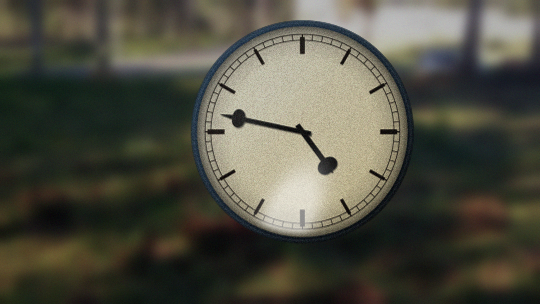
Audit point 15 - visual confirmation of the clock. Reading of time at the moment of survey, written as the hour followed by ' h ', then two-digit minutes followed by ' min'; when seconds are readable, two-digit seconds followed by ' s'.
4 h 47 min
